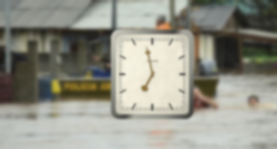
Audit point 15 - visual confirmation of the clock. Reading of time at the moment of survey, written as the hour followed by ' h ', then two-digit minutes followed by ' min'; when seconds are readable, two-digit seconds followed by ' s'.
6 h 58 min
